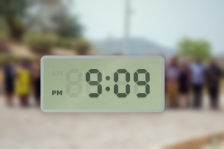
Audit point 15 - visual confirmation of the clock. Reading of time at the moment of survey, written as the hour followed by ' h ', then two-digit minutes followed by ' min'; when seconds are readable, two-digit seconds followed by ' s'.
9 h 09 min
